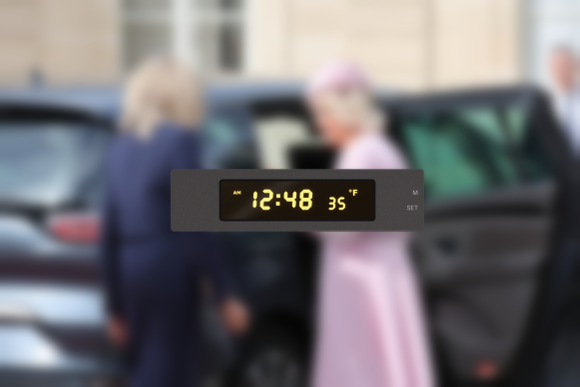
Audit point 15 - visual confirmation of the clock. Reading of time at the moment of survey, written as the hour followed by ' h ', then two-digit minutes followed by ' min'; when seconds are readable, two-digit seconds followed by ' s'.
12 h 48 min
